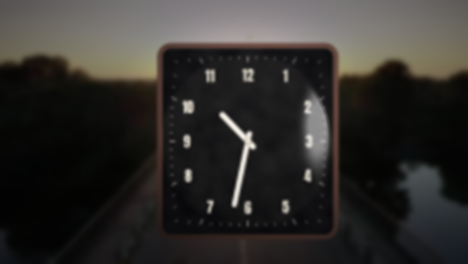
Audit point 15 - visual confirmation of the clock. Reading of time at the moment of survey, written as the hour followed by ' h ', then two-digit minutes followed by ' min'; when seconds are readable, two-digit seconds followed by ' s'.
10 h 32 min
